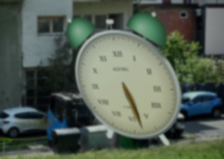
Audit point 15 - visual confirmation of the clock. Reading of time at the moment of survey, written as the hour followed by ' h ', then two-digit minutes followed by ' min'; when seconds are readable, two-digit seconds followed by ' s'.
5 h 28 min
